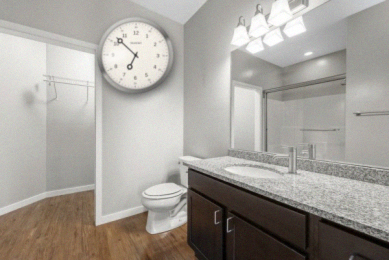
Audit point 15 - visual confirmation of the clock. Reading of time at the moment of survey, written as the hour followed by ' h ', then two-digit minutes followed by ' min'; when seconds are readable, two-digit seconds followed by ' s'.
6 h 52 min
